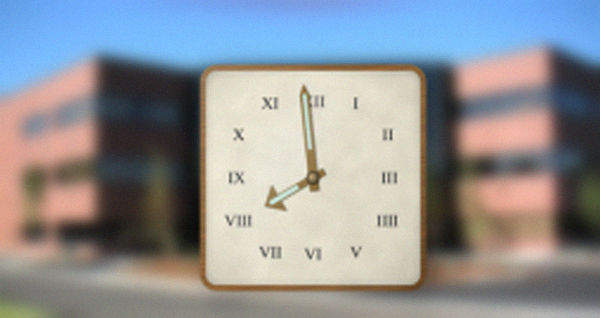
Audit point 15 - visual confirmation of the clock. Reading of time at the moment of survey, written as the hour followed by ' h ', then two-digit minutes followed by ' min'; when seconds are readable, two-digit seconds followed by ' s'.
7 h 59 min
